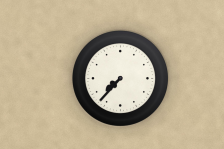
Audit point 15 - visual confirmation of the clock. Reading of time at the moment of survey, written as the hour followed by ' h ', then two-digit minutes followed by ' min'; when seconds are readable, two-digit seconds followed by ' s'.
7 h 37 min
